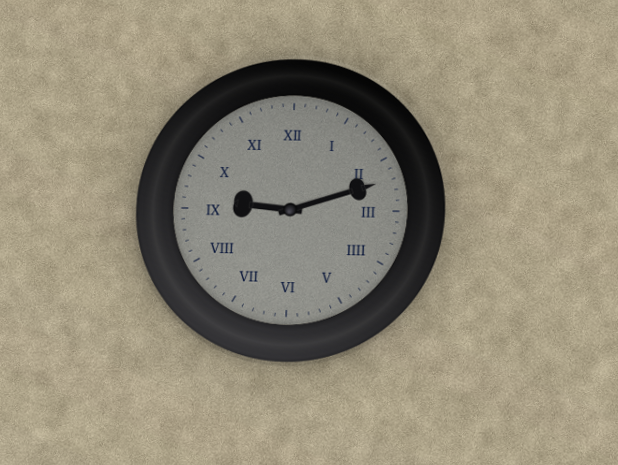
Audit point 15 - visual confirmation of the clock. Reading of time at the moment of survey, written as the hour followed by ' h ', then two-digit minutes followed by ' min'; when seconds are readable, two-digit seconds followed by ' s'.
9 h 12 min
